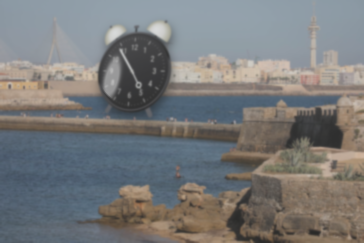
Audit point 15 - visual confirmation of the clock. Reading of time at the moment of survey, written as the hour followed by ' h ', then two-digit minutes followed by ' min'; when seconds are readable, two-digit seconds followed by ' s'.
4 h 54 min
